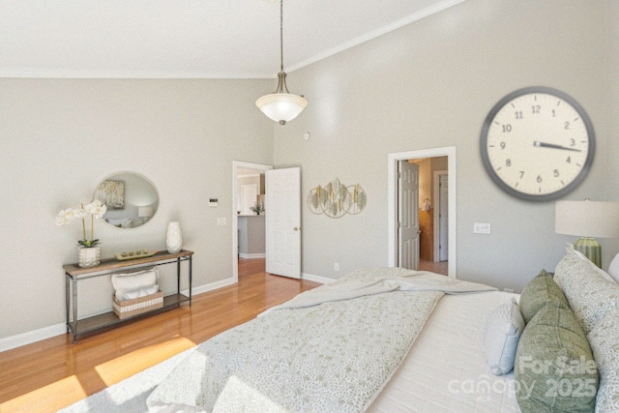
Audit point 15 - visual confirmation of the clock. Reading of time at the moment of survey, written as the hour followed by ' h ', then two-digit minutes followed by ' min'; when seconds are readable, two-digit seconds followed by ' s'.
3 h 17 min
